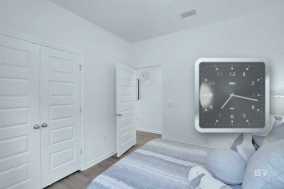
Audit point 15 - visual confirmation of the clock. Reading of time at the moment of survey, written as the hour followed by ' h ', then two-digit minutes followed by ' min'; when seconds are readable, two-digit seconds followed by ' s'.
7 h 17 min
